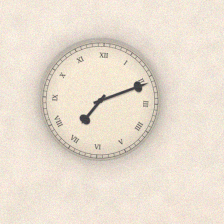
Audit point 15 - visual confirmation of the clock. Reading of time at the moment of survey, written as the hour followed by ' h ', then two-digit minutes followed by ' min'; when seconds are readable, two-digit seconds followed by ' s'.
7 h 11 min
